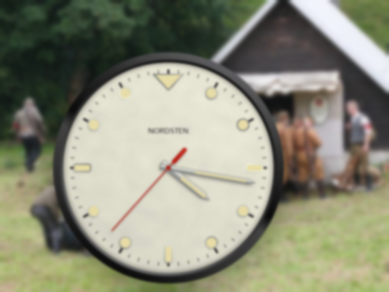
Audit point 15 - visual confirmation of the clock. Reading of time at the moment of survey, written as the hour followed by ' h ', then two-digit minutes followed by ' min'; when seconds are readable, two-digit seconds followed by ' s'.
4 h 16 min 37 s
